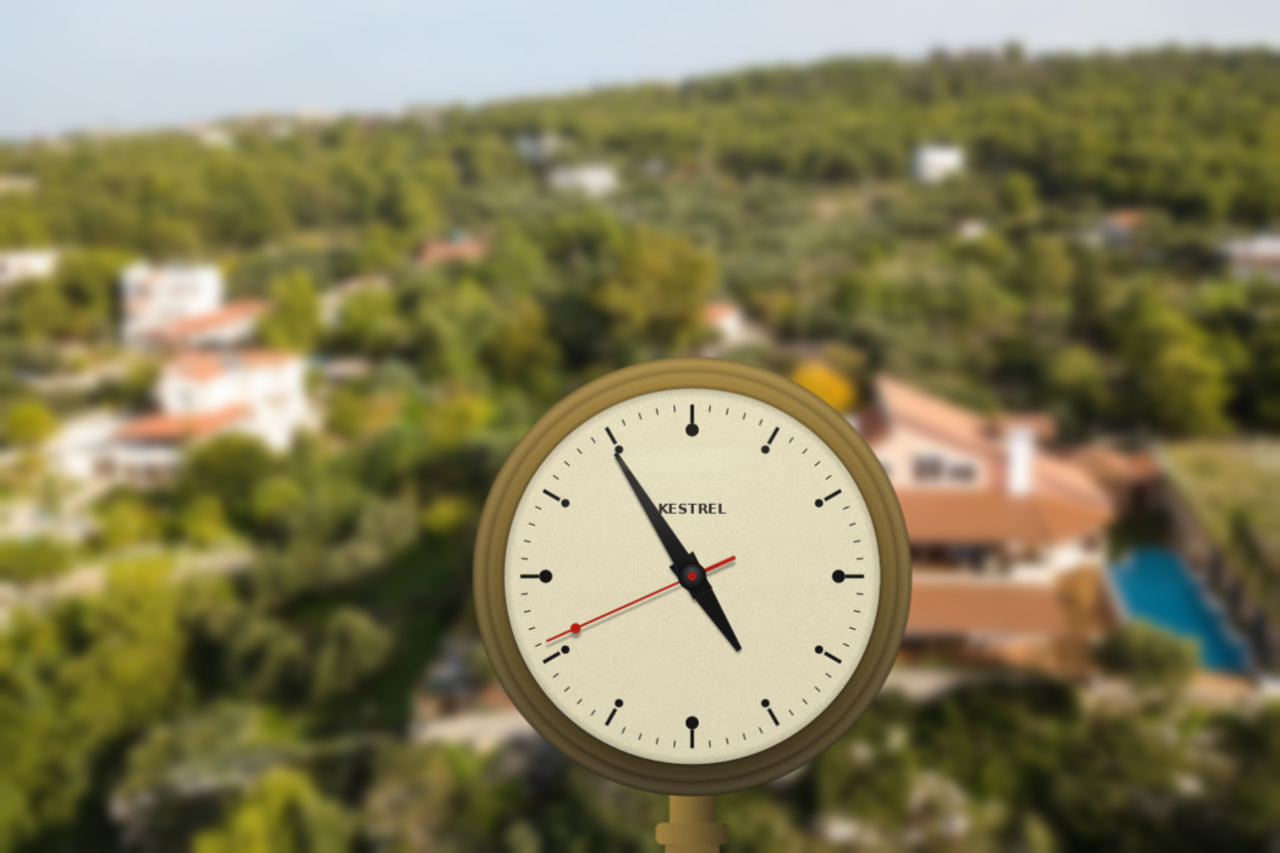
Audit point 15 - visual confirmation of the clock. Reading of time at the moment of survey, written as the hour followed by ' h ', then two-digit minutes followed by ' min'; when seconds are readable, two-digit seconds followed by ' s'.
4 h 54 min 41 s
